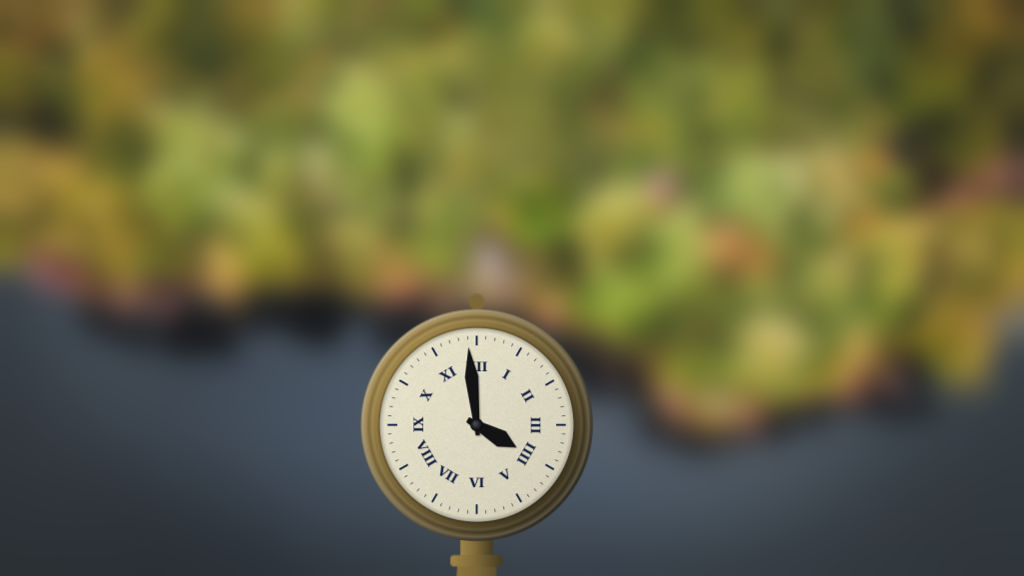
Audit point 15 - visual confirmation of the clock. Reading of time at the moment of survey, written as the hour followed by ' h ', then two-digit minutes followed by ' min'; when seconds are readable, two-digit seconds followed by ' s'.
3 h 59 min
